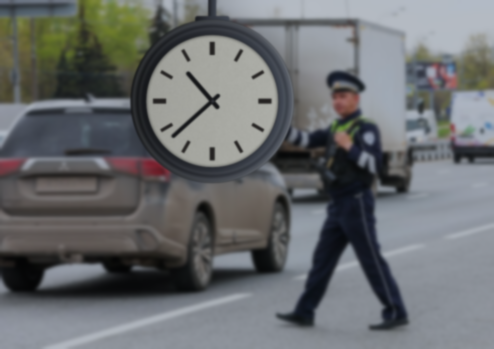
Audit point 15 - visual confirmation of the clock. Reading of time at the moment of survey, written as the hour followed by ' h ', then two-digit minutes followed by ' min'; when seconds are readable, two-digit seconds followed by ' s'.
10 h 38 min
